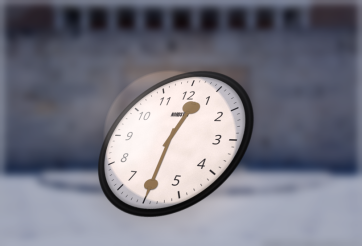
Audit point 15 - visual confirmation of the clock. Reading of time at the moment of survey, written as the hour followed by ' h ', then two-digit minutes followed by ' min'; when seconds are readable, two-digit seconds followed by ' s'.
12 h 30 min
